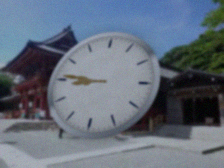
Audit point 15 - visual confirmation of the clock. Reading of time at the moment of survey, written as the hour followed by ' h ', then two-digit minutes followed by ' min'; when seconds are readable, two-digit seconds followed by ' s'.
8 h 46 min
